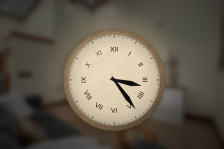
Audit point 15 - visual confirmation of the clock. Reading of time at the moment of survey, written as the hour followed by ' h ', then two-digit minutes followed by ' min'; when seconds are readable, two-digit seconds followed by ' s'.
3 h 24 min
